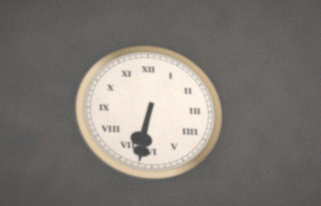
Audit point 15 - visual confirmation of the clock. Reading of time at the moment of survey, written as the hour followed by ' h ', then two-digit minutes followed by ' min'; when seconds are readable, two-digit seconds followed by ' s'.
6 h 32 min
